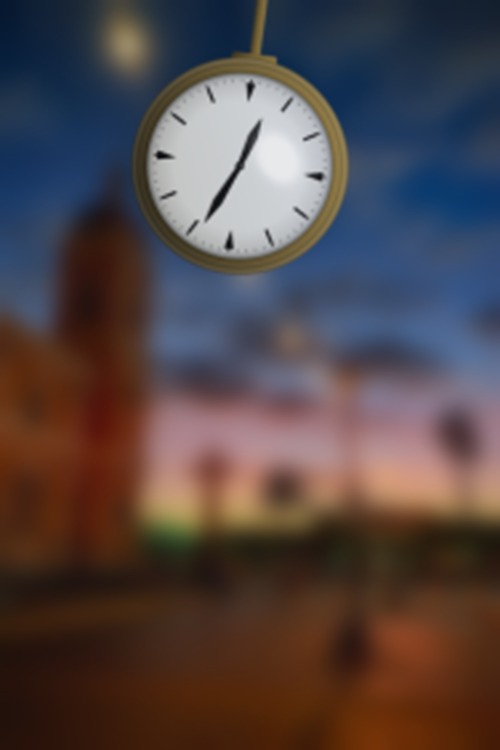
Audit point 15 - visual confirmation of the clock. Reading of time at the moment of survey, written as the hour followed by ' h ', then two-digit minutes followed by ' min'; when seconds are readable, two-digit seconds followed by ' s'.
12 h 34 min
